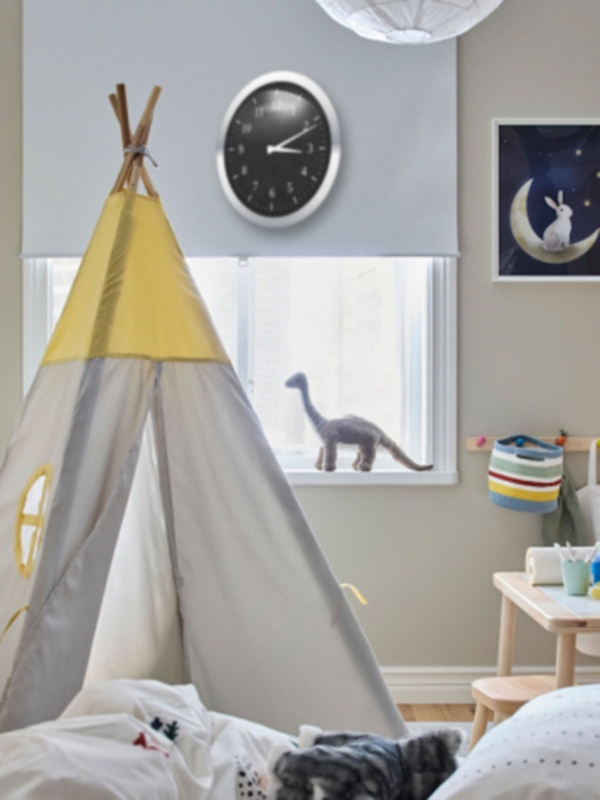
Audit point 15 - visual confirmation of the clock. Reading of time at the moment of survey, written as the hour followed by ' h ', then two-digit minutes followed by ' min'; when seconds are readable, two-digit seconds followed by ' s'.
3 h 11 min
